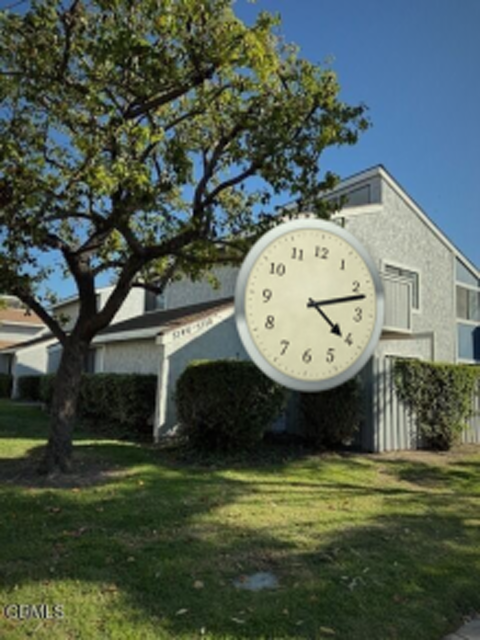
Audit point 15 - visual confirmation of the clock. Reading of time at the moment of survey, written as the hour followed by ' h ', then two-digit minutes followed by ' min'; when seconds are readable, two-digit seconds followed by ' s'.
4 h 12 min
